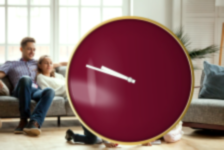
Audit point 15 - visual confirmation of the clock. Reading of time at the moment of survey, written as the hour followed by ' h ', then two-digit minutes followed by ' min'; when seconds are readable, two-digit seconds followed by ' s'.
9 h 48 min
